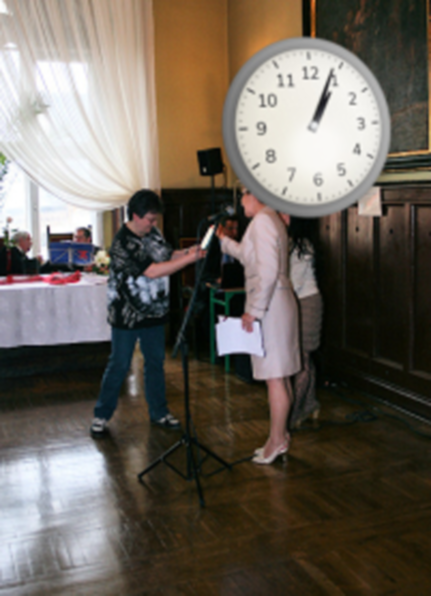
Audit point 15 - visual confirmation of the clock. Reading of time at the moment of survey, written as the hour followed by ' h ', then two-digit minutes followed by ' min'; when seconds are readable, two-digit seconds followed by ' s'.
1 h 04 min
